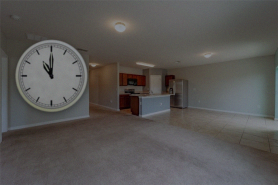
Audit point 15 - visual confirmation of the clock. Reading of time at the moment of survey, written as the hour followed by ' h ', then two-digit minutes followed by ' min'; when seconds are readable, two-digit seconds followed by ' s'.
11 h 00 min
